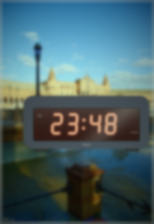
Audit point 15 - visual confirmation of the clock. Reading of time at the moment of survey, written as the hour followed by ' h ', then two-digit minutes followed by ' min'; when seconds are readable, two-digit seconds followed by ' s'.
23 h 48 min
